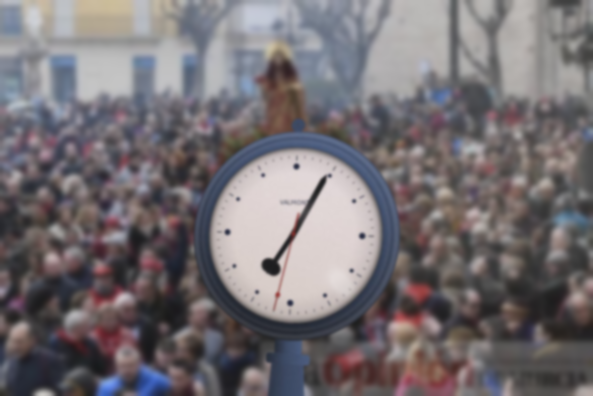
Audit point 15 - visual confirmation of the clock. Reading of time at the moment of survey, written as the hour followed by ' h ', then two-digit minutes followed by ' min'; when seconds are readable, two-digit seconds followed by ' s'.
7 h 04 min 32 s
